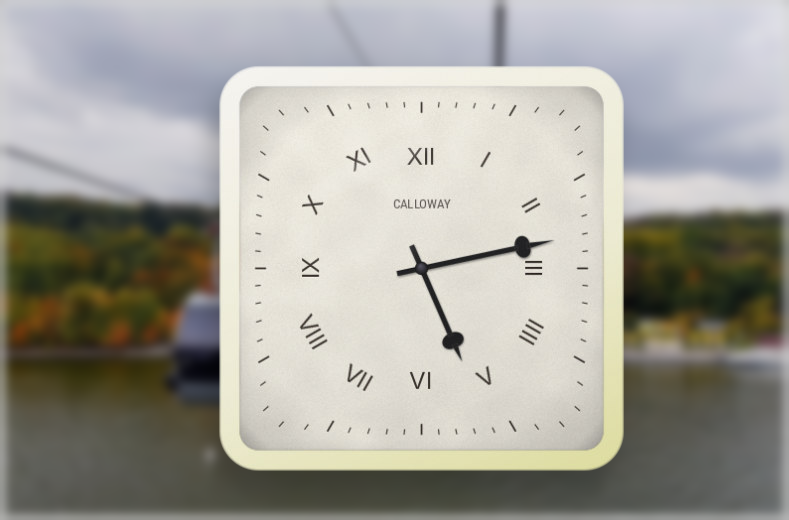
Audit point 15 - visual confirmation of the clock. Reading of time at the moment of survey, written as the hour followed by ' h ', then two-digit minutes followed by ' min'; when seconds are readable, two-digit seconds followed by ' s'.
5 h 13 min
